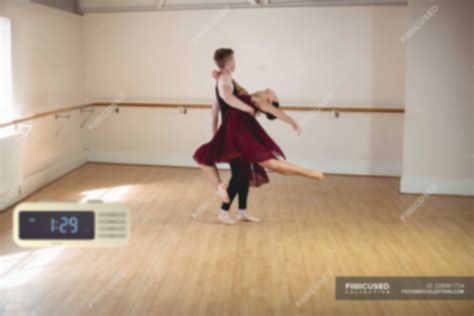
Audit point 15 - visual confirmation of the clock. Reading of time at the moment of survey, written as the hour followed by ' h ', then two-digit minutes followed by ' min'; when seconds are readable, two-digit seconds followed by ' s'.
1 h 29 min
